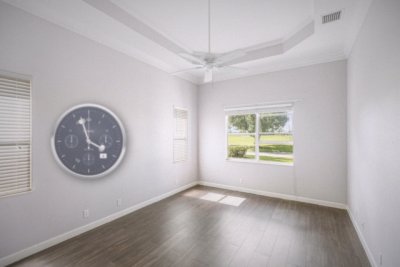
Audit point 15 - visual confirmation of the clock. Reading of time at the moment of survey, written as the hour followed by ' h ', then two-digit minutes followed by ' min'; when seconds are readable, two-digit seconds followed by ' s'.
3 h 57 min
